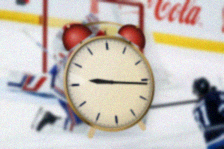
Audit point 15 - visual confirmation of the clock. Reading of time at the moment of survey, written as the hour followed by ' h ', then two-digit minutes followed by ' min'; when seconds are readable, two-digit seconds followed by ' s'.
9 h 16 min
